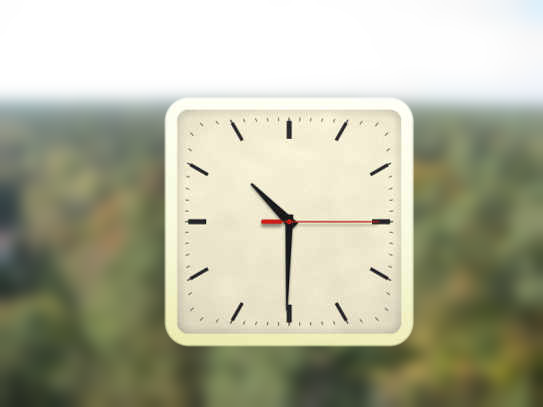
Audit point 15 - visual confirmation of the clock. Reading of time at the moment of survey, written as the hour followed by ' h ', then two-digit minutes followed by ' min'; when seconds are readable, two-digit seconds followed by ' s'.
10 h 30 min 15 s
